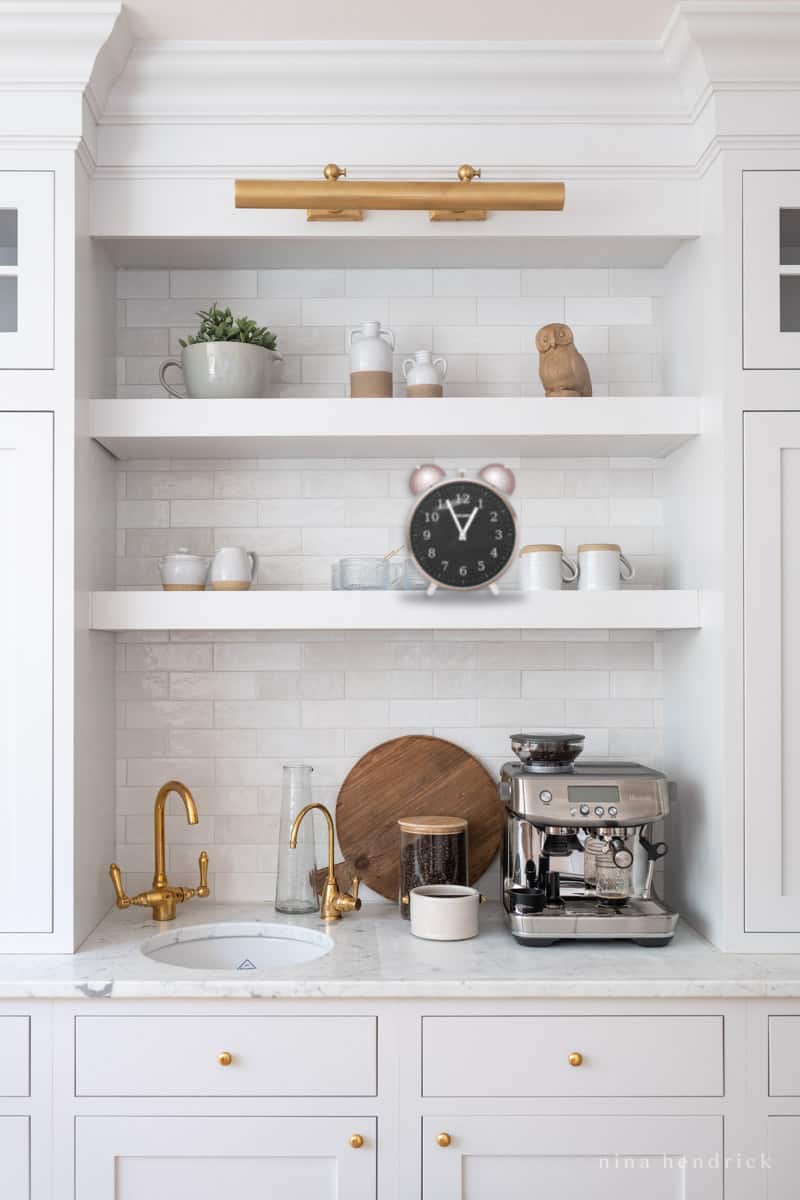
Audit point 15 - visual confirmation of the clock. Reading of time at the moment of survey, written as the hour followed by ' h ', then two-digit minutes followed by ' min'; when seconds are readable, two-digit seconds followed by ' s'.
12 h 56 min
